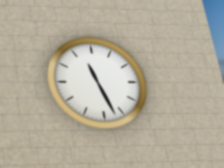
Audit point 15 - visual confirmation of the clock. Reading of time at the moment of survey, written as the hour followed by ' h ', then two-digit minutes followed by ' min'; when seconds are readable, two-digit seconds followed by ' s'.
11 h 27 min
